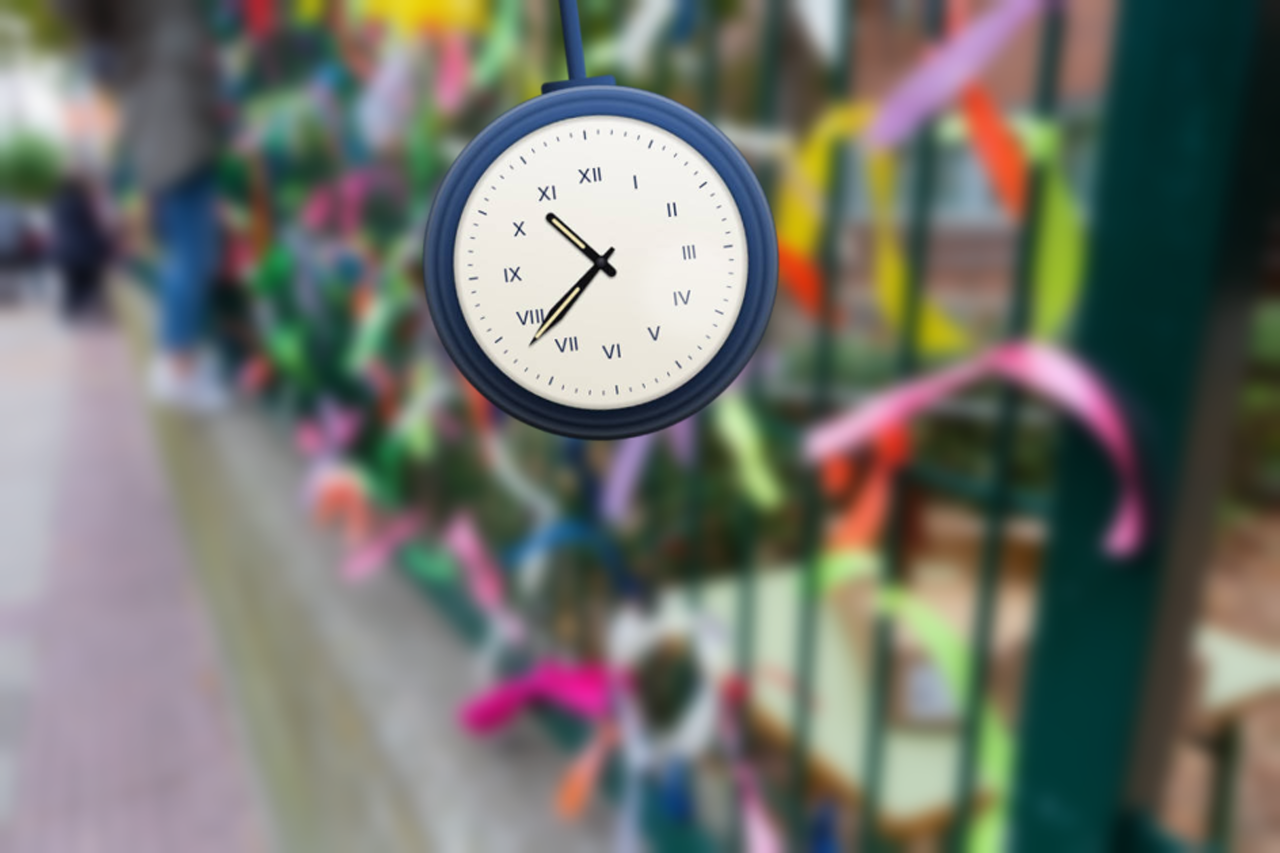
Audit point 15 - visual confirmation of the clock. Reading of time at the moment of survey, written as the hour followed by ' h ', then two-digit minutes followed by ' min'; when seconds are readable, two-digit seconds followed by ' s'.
10 h 38 min
